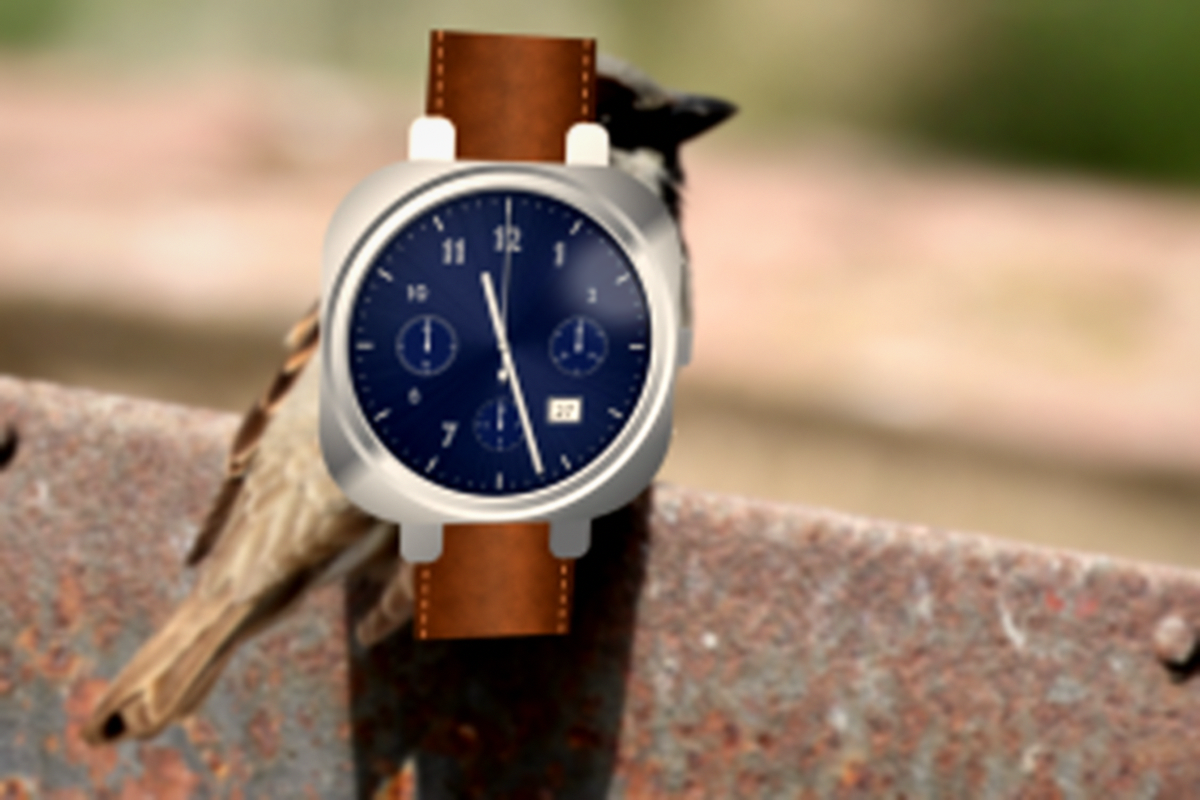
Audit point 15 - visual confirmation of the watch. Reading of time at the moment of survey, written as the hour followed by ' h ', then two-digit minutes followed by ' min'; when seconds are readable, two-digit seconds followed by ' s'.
11 h 27 min
